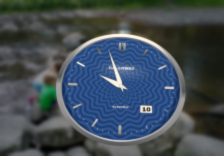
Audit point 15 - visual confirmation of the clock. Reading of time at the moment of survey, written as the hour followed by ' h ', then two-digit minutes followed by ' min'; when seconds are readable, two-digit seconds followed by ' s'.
9 h 57 min
